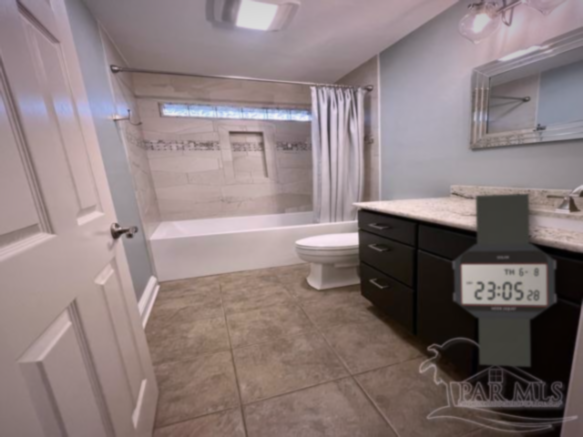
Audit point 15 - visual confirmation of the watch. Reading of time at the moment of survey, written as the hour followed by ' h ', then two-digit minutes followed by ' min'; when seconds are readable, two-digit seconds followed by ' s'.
23 h 05 min
